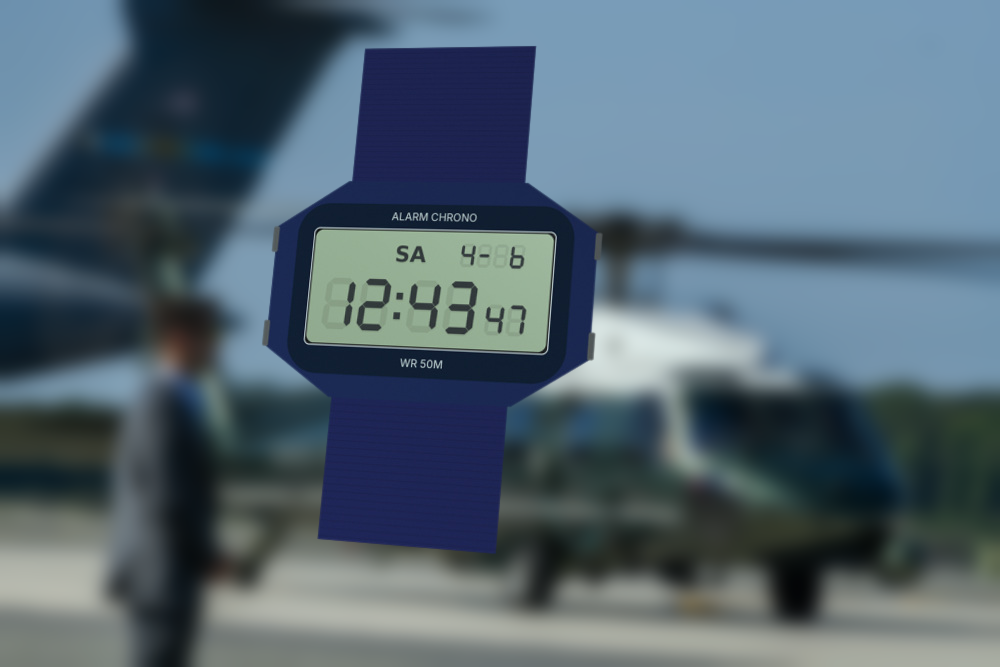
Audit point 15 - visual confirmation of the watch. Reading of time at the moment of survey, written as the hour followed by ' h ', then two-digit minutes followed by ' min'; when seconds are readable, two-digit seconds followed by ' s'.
12 h 43 min 47 s
